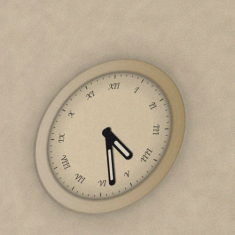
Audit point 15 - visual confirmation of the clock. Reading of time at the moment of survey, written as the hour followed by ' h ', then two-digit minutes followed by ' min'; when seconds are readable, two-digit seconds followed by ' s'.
4 h 28 min
